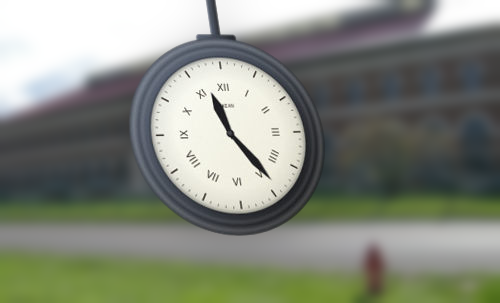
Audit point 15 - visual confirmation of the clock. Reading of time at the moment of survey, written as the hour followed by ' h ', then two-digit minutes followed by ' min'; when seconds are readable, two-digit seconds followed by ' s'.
11 h 24 min
